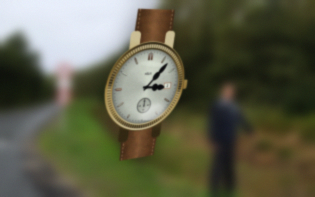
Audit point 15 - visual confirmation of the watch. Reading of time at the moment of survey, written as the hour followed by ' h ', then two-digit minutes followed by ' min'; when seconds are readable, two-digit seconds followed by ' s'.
3 h 07 min
